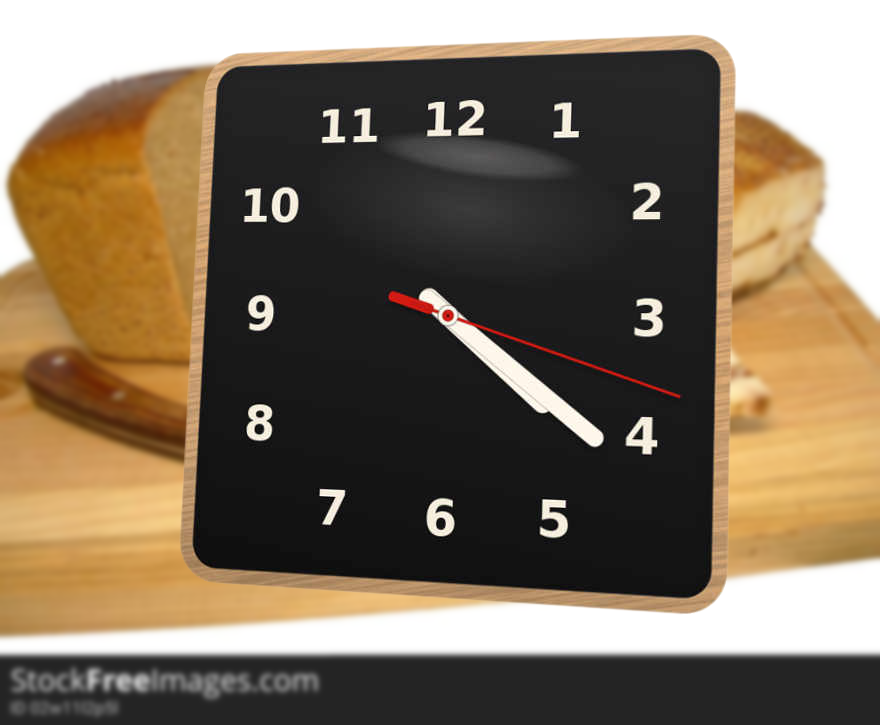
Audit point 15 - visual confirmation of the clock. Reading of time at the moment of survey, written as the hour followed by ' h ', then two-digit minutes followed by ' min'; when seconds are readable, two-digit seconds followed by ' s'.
4 h 21 min 18 s
